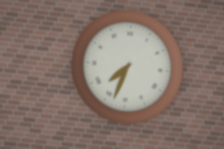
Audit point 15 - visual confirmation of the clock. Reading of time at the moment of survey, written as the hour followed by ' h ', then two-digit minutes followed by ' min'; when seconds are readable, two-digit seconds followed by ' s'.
7 h 33 min
